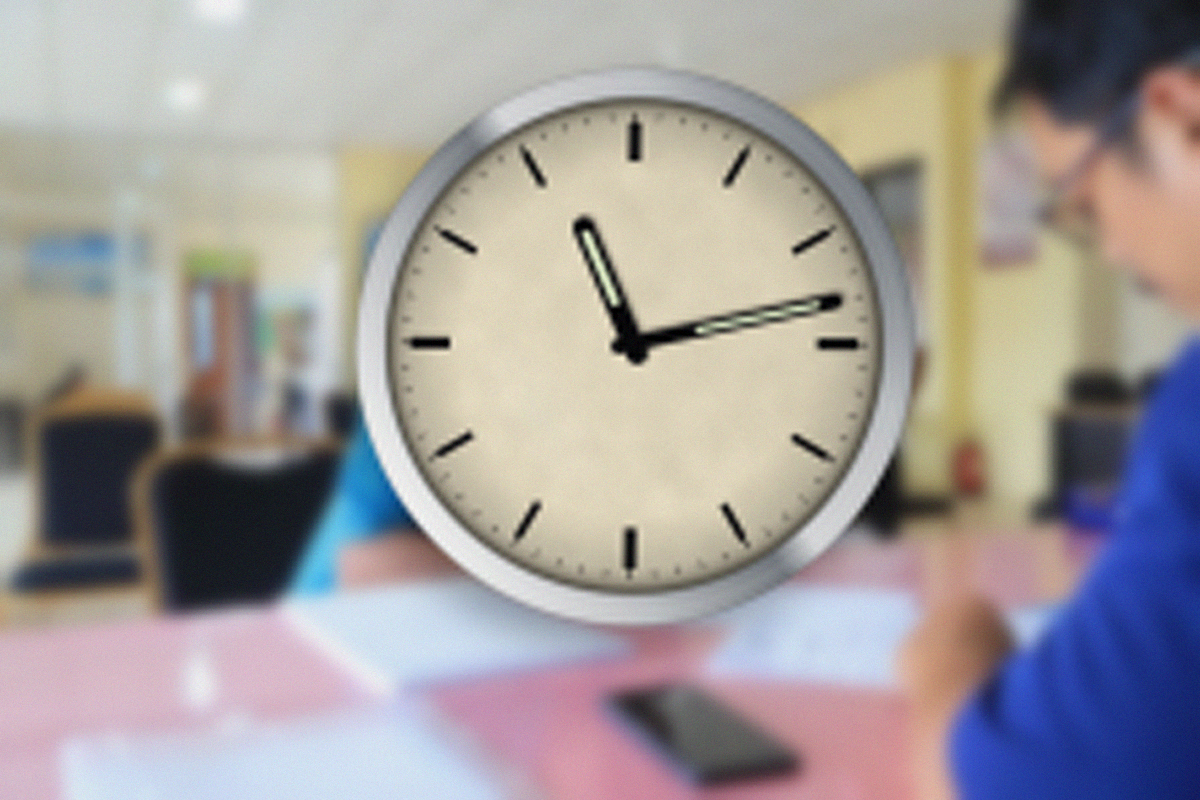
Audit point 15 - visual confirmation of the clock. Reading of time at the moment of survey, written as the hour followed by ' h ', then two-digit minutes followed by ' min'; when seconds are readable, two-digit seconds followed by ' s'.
11 h 13 min
